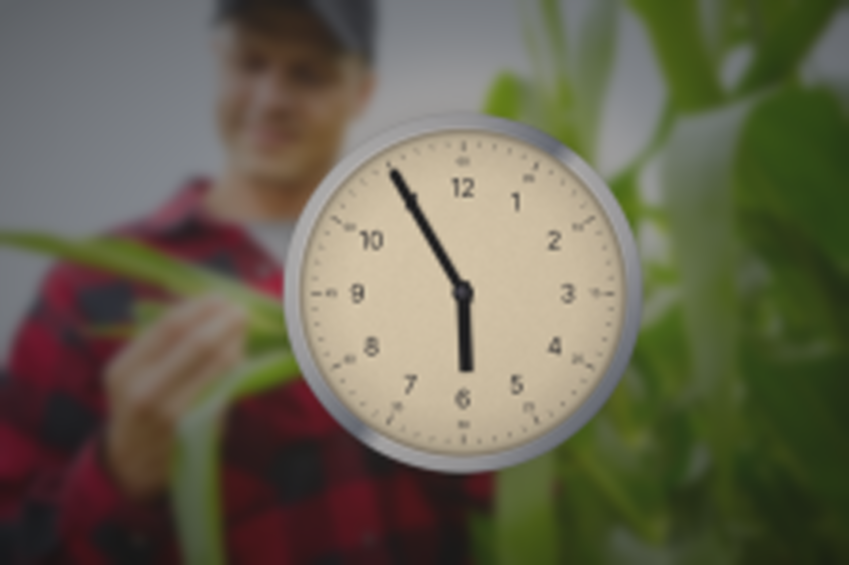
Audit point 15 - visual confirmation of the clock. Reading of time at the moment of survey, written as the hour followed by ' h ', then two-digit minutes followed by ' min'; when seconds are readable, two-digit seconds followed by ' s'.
5 h 55 min
